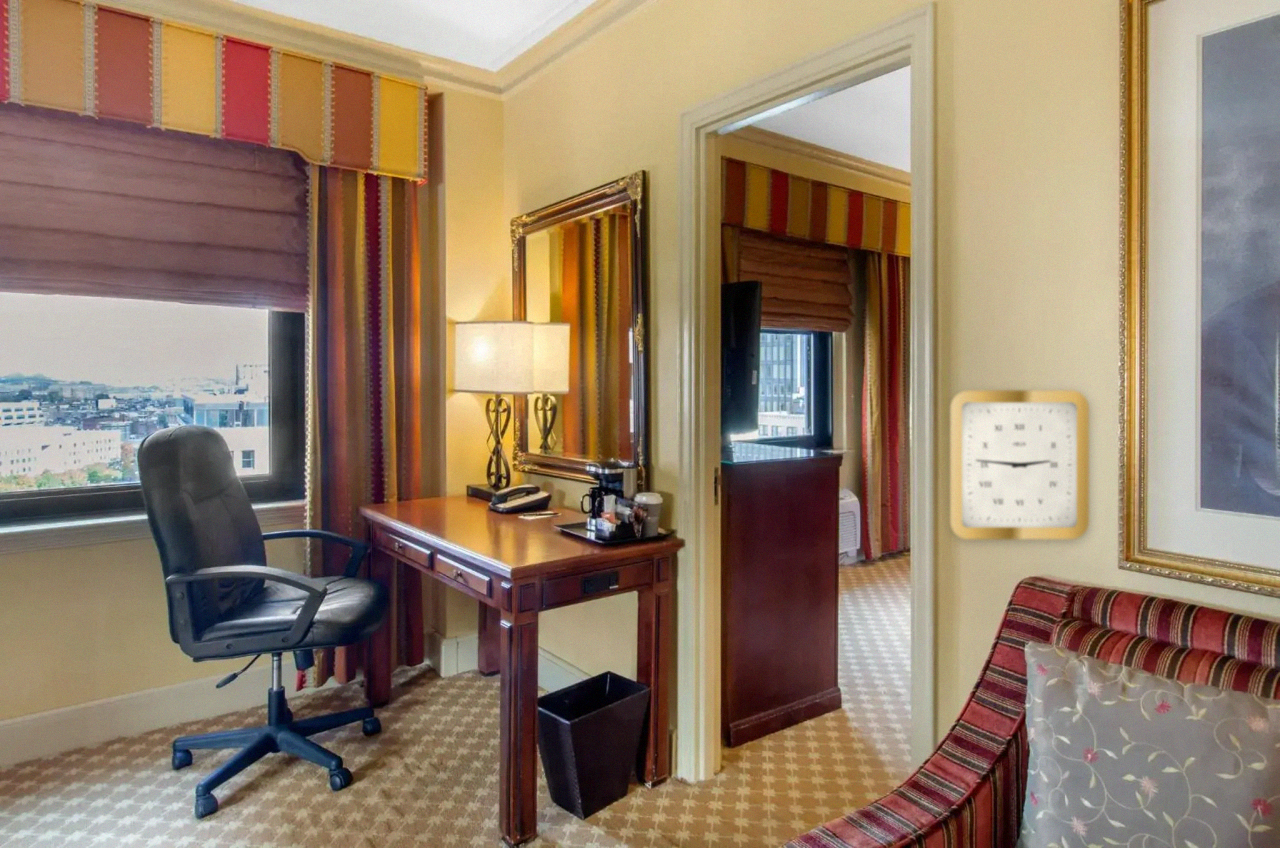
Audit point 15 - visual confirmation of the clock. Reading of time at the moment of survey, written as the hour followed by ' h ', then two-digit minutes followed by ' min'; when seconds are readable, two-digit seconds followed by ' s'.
2 h 46 min
